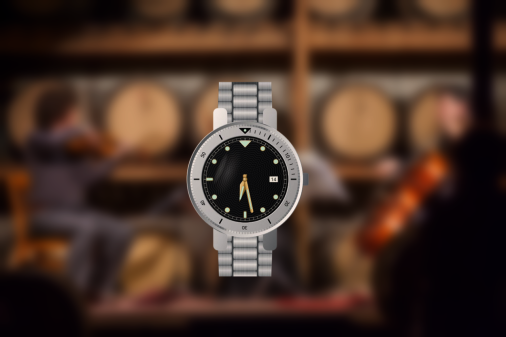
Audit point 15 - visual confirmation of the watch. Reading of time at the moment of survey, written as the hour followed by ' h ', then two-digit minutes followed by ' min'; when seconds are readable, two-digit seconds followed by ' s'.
6 h 28 min
